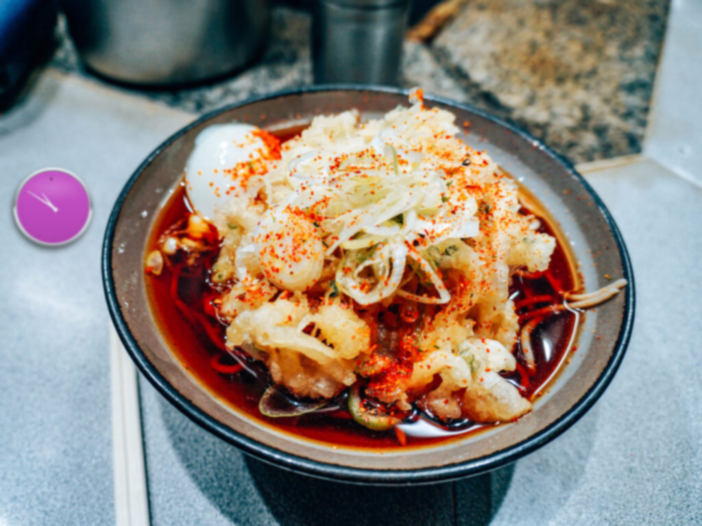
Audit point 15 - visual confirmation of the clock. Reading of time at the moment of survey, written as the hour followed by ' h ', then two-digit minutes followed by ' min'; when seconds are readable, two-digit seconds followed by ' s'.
10 h 51 min
